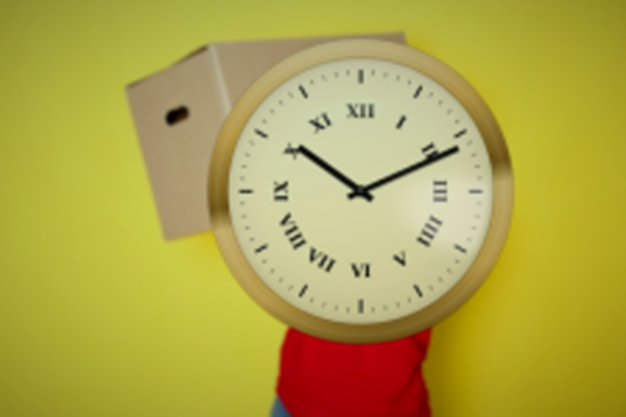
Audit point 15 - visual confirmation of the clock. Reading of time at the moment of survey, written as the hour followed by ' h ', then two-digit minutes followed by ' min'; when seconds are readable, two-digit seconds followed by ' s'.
10 h 11 min
